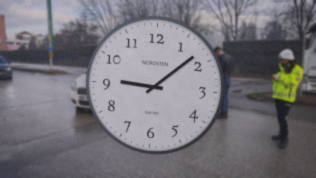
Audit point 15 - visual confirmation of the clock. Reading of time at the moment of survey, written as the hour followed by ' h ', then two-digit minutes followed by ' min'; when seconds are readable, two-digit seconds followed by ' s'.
9 h 08 min
